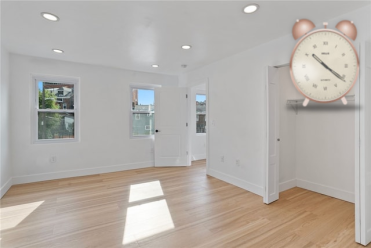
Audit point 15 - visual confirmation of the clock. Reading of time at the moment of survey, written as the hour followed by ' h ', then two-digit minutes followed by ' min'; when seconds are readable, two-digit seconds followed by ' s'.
10 h 21 min
